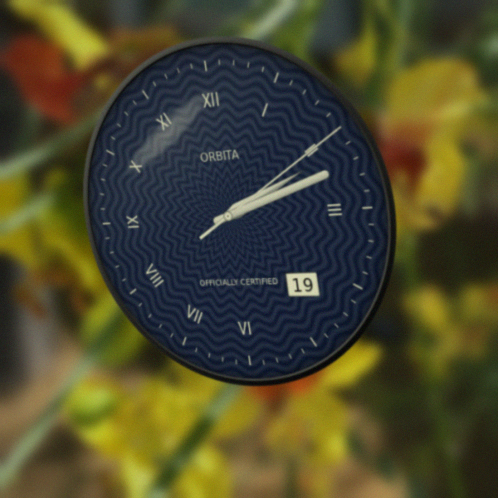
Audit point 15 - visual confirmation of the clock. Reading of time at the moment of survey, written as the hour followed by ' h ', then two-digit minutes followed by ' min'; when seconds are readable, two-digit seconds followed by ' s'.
2 h 12 min 10 s
